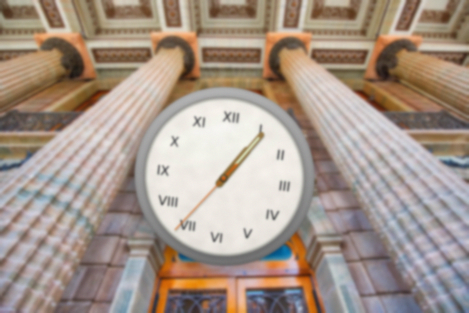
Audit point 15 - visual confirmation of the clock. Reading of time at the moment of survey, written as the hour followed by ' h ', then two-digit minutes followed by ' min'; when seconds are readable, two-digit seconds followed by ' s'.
1 h 05 min 36 s
